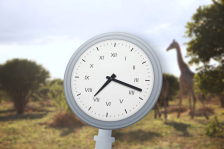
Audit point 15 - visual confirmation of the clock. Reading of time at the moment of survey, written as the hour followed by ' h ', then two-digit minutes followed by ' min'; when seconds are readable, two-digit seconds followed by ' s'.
7 h 18 min
